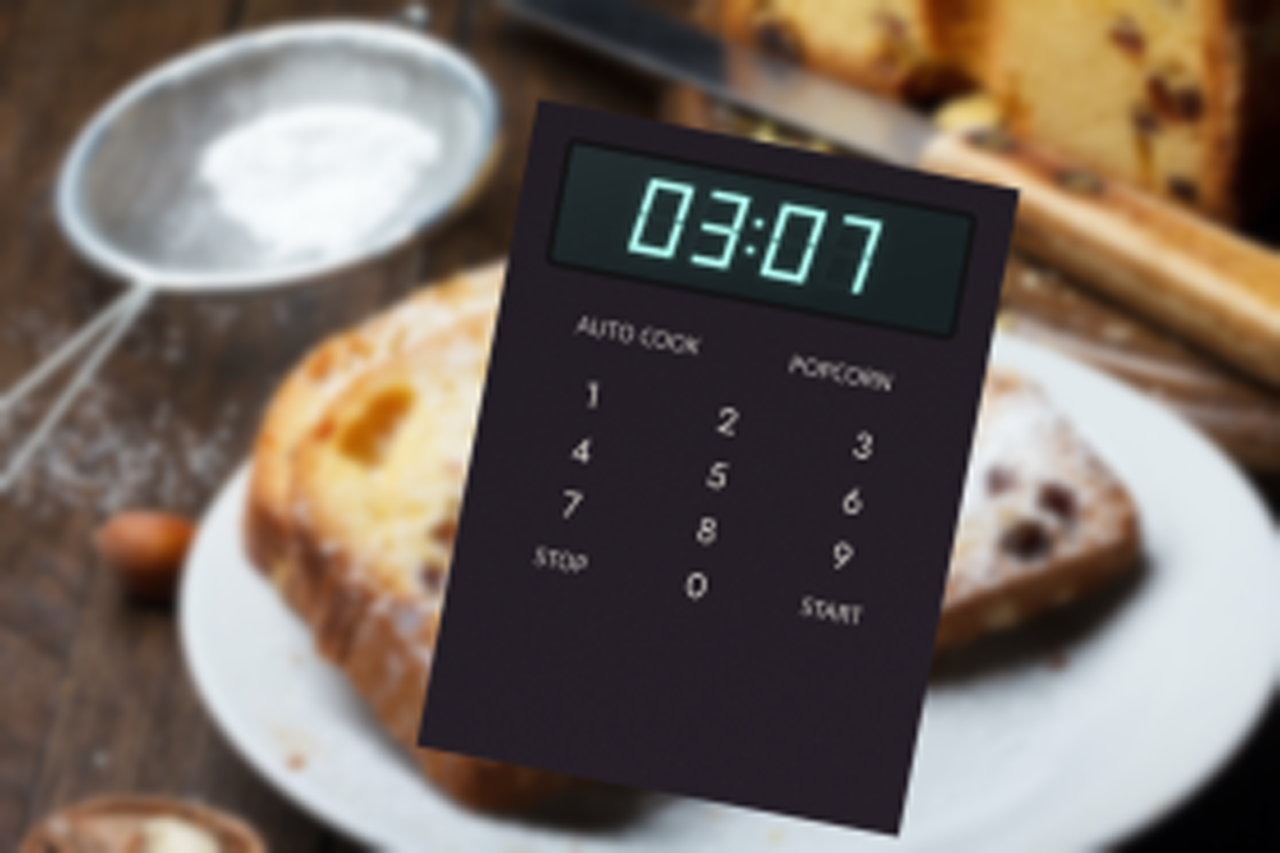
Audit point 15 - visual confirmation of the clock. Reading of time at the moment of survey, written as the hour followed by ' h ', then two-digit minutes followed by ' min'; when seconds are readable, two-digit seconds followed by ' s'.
3 h 07 min
